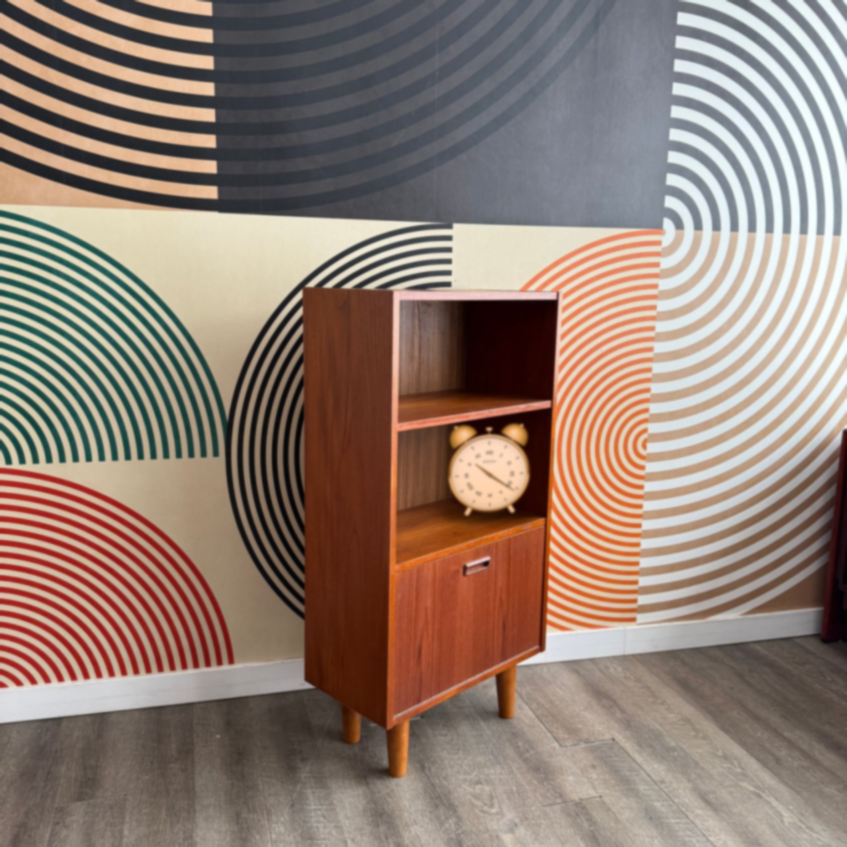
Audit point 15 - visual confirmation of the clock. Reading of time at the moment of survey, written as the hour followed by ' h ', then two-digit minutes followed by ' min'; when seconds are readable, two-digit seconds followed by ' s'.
10 h 21 min
